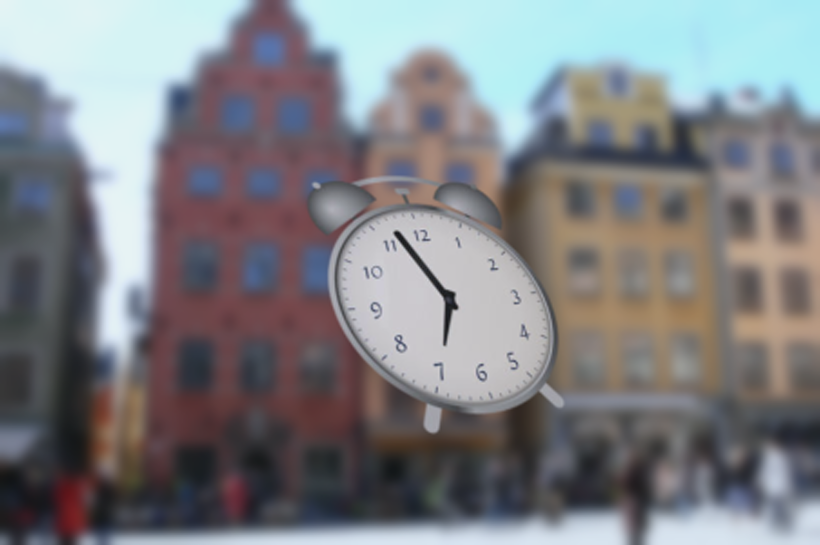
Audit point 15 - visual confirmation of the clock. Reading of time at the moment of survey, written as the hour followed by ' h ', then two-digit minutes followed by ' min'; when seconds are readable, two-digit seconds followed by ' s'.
6 h 57 min
